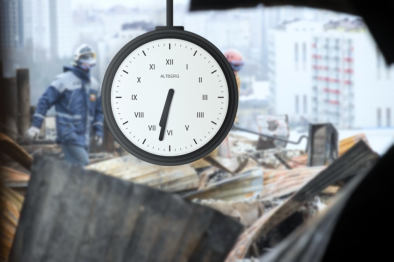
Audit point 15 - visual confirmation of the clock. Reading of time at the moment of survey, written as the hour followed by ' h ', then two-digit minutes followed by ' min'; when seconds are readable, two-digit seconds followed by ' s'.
6 h 32 min
